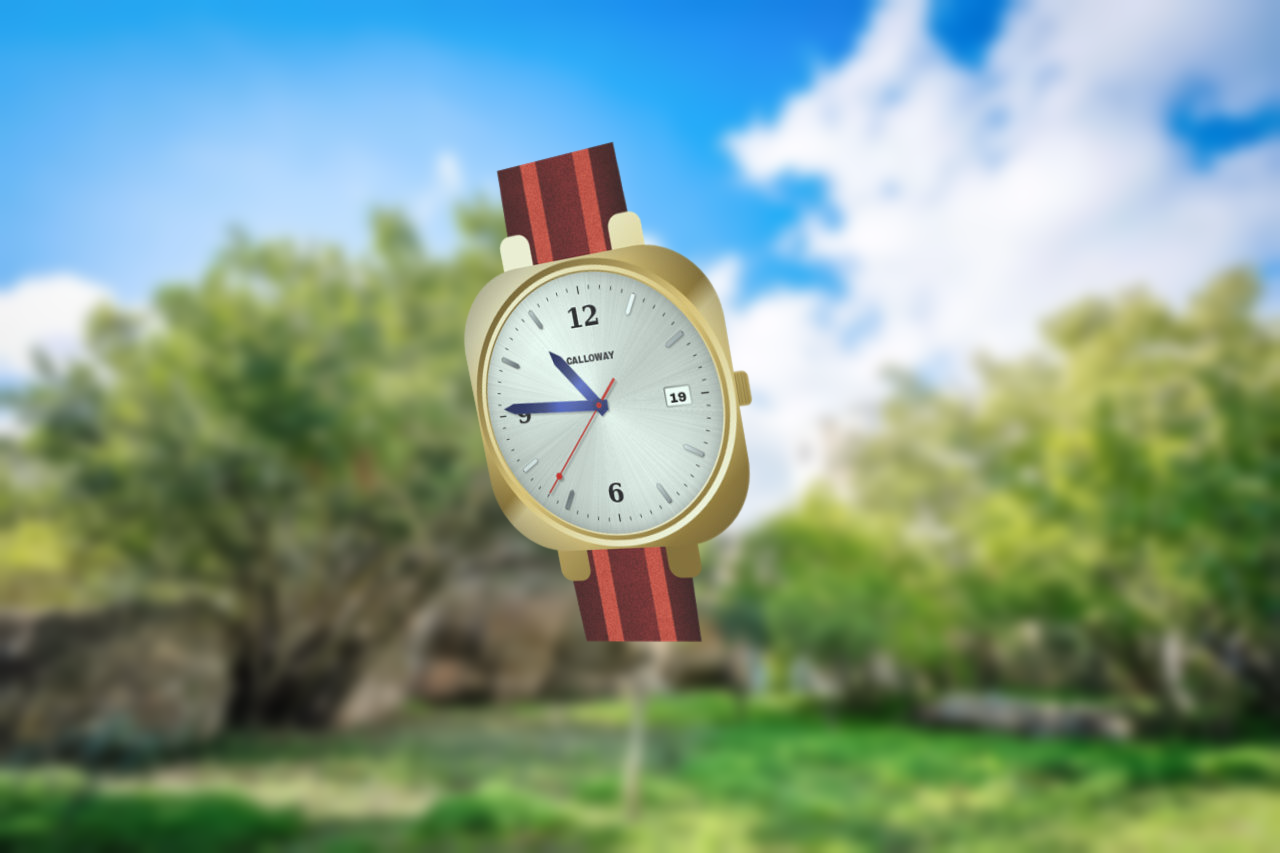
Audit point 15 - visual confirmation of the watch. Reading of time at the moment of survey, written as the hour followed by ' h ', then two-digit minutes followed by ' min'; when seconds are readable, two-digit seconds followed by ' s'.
10 h 45 min 37 s
